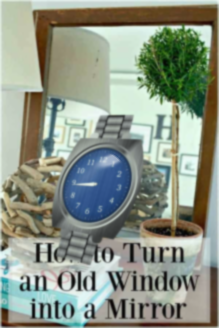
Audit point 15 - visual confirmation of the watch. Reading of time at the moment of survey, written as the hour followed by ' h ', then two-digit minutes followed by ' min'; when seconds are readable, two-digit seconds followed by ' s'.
8 h 44 min
